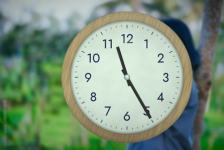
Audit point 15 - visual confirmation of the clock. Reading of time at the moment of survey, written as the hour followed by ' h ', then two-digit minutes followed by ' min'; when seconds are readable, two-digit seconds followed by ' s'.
11 h 25 min
